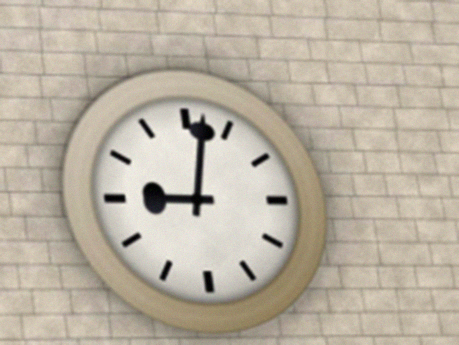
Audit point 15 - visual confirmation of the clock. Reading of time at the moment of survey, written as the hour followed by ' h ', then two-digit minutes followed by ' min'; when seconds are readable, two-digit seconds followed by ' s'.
9 h 02 min
